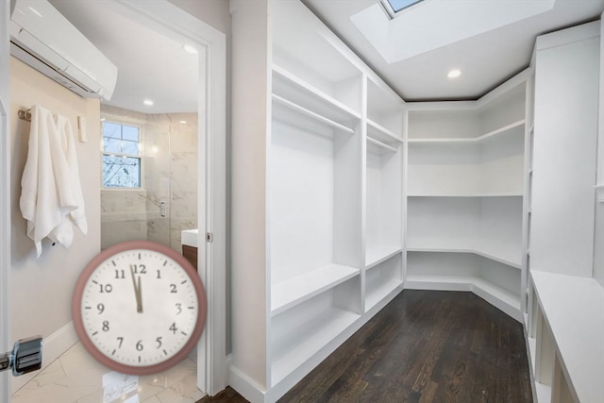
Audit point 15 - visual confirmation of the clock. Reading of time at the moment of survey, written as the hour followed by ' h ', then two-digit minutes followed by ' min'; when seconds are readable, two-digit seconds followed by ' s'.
11 h 58 min
